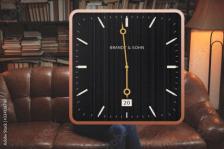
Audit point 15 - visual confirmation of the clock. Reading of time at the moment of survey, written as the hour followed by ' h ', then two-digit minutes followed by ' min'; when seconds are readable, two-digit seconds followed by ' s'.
5 h 59 min
